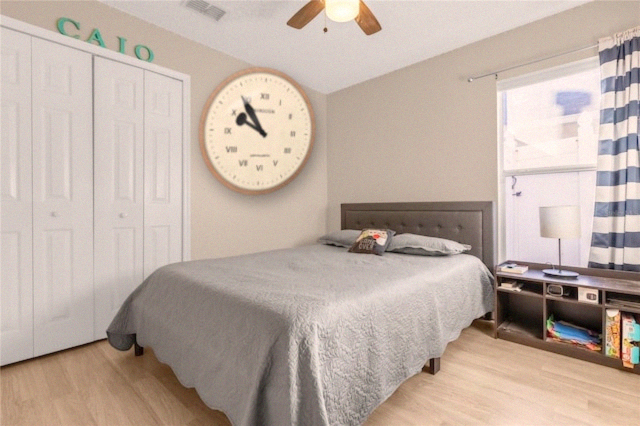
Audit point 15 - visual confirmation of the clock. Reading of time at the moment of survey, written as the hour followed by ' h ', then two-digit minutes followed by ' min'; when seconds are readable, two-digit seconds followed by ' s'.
9 h 54 min
